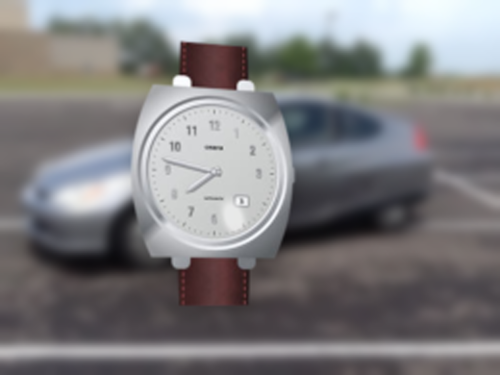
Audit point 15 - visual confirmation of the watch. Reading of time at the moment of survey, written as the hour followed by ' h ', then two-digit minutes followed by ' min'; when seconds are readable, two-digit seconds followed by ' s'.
7 h 47 min
